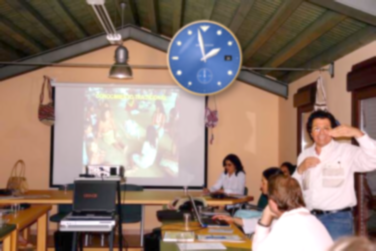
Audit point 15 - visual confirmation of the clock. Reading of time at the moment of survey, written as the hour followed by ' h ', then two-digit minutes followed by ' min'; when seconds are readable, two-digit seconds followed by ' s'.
1 h 58 min
